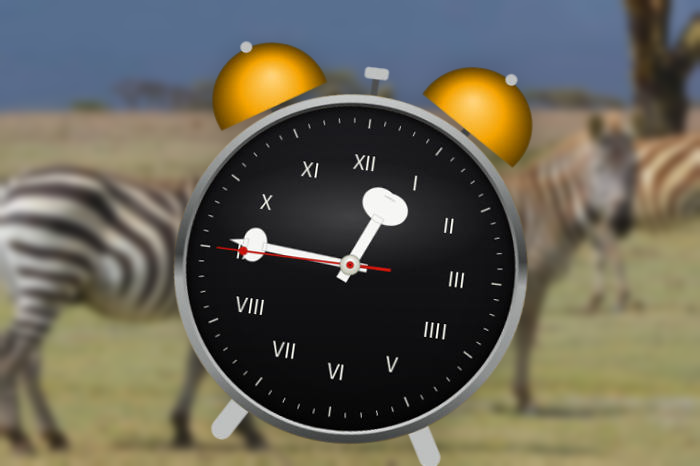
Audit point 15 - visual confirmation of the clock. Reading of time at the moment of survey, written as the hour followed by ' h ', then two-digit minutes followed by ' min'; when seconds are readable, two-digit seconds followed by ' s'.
12 h 45 min 45 s
